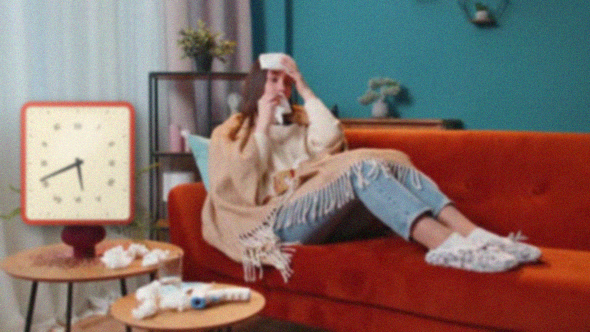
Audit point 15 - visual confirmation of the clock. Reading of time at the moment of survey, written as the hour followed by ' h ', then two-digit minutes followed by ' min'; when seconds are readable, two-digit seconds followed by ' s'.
5 h 41 min
